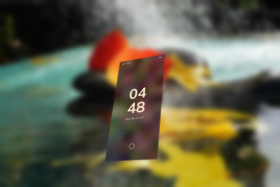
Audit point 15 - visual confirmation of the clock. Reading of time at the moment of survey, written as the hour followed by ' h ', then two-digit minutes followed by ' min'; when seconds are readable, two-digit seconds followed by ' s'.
4 h 48 min
